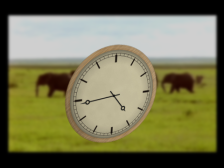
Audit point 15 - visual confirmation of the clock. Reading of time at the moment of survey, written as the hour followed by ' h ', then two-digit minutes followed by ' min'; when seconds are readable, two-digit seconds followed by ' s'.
4 h 44 min
